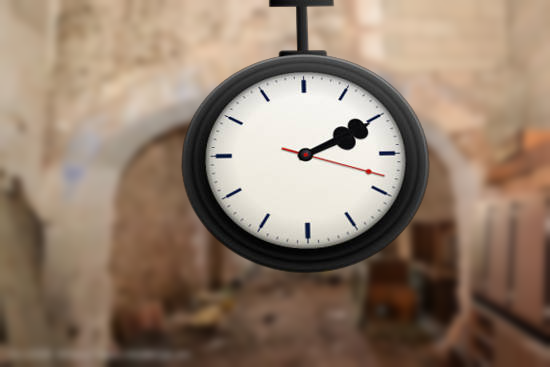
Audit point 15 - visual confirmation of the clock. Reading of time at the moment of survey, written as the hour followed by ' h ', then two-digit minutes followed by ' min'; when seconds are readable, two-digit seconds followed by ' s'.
2 h 10 min 18 s
